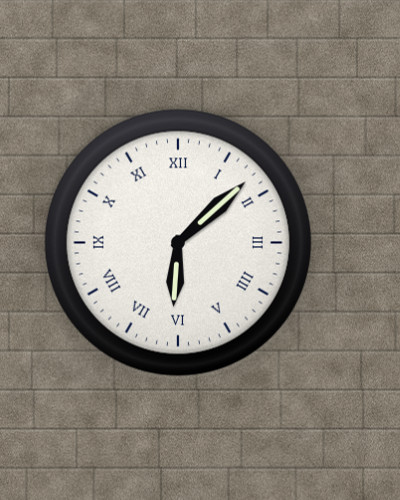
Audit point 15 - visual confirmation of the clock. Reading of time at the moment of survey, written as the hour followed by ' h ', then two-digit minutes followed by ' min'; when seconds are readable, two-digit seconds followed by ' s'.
6 h 08 min
